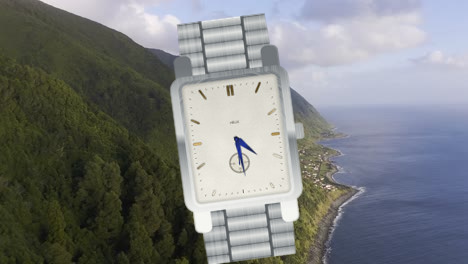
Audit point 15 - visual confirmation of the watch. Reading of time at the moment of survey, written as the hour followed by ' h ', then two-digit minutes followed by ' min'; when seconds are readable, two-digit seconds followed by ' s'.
4 h 29 min
